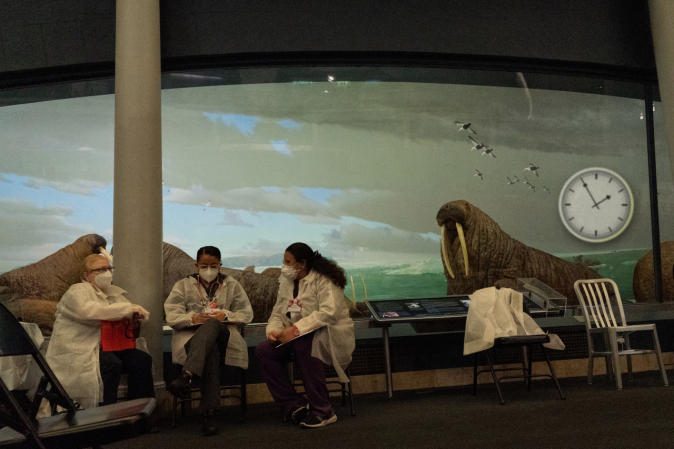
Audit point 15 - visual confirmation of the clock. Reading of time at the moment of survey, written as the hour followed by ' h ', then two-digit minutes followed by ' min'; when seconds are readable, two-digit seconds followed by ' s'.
1 h 55 min
